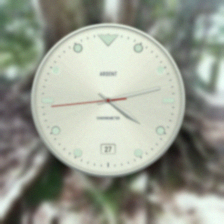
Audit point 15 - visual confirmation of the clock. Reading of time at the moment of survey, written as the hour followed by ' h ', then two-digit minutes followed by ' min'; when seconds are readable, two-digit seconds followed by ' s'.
4 h 12 min 44 s
